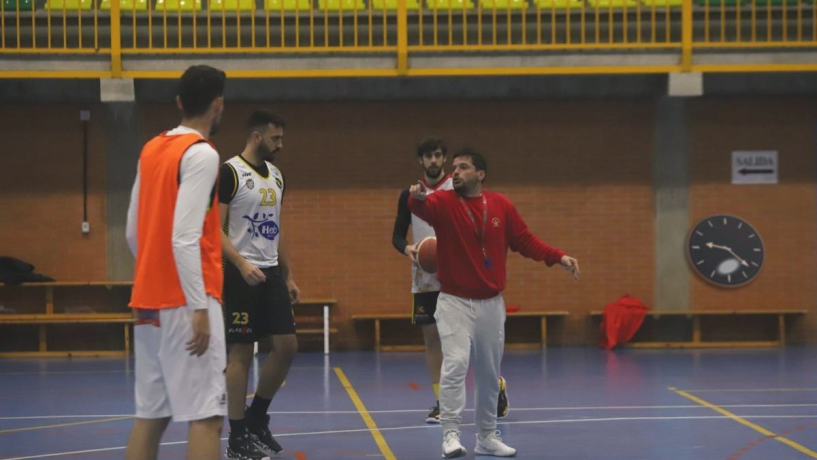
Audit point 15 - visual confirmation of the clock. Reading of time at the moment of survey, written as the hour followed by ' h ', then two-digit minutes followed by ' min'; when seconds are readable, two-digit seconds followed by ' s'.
9 h 22 min
